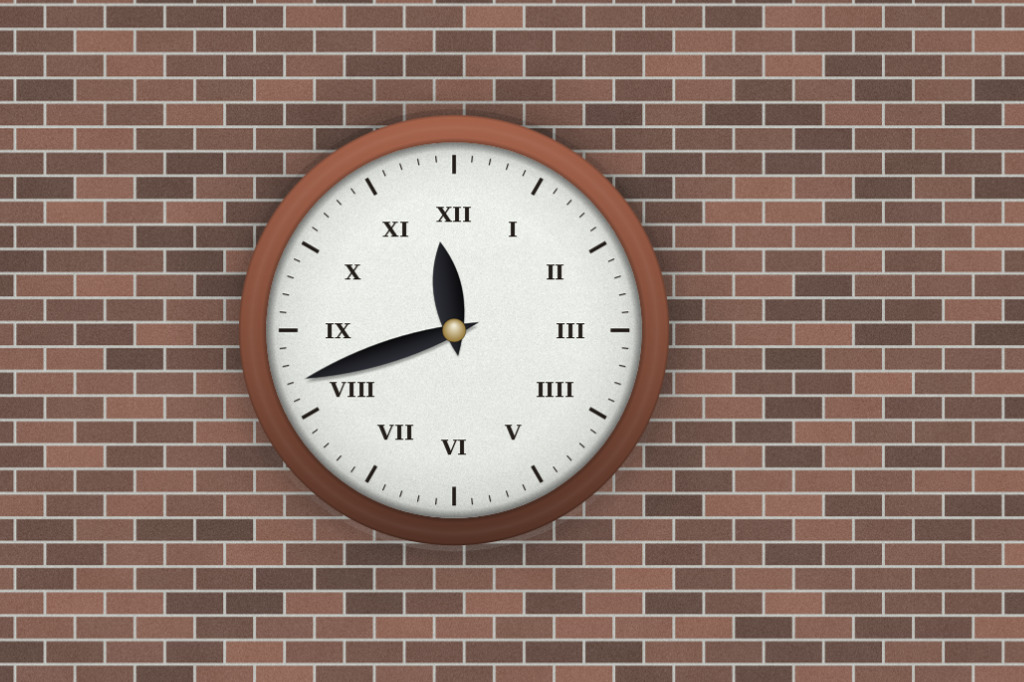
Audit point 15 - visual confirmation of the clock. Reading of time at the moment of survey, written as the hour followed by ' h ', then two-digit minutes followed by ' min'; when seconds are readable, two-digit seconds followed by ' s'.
11 h 42 min
